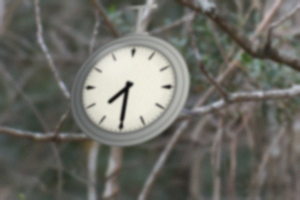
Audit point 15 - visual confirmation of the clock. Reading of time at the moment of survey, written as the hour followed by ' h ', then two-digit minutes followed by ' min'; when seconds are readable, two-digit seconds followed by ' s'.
7 h 30 min
